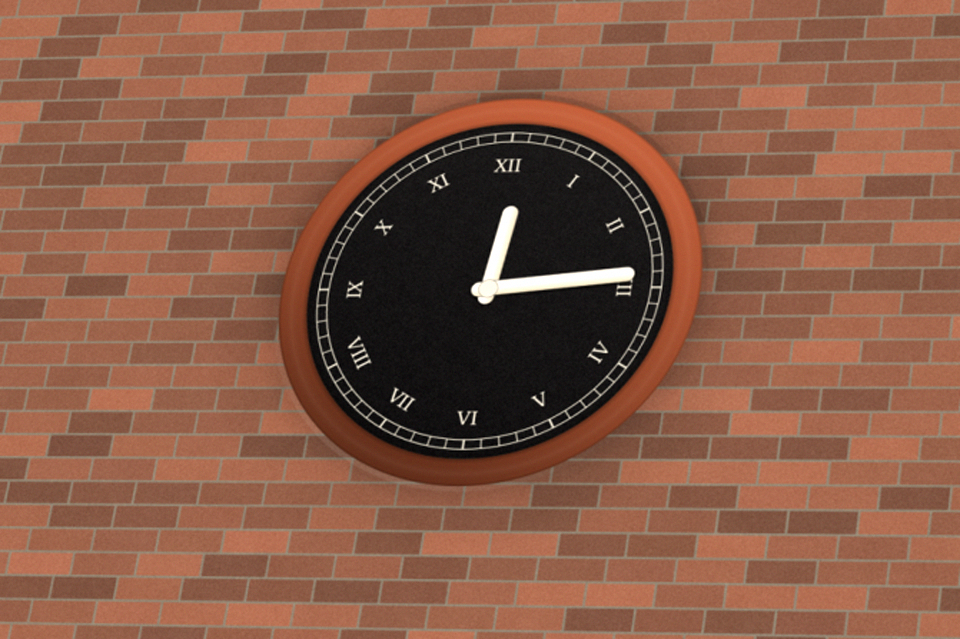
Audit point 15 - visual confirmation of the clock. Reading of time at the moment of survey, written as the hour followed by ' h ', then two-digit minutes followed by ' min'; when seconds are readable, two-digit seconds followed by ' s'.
12 h 14 min
